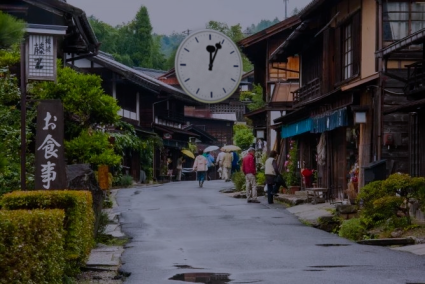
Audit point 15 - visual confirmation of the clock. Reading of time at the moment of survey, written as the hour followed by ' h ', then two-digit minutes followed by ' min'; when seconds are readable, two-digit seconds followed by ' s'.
12 h 04 min
